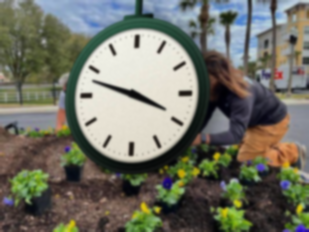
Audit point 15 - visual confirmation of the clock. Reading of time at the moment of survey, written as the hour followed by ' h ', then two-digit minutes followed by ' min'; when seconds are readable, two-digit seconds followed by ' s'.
3 h 48 min
